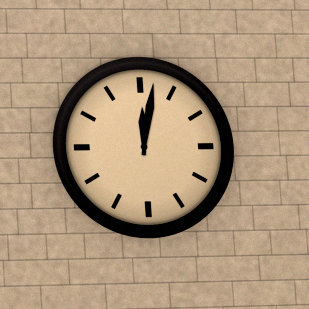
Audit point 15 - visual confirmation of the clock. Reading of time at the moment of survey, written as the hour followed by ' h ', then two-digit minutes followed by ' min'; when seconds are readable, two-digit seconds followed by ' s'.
12 h 02 min
